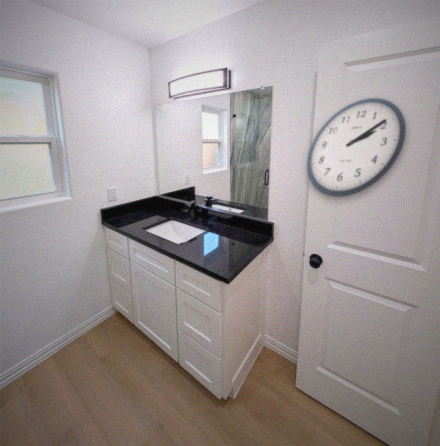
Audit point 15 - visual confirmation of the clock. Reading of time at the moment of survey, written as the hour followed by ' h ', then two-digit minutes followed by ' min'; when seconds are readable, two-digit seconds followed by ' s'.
2 h 09 min
